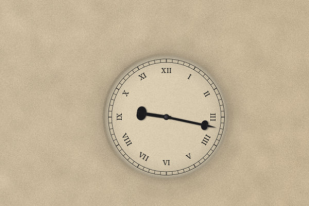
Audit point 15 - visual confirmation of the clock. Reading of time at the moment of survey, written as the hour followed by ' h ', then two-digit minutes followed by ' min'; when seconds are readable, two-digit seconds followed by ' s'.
9 h 17 min
